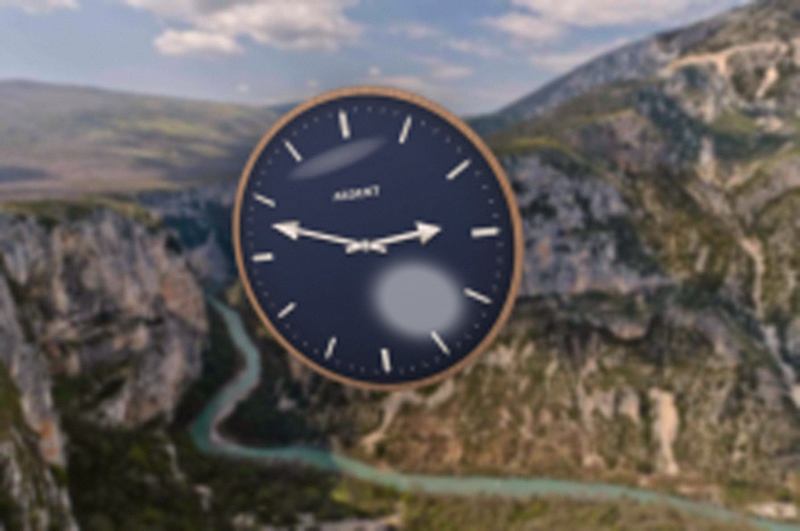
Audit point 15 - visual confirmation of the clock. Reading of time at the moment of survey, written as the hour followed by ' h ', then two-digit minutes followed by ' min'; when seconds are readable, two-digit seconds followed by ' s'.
2 h 48 min
